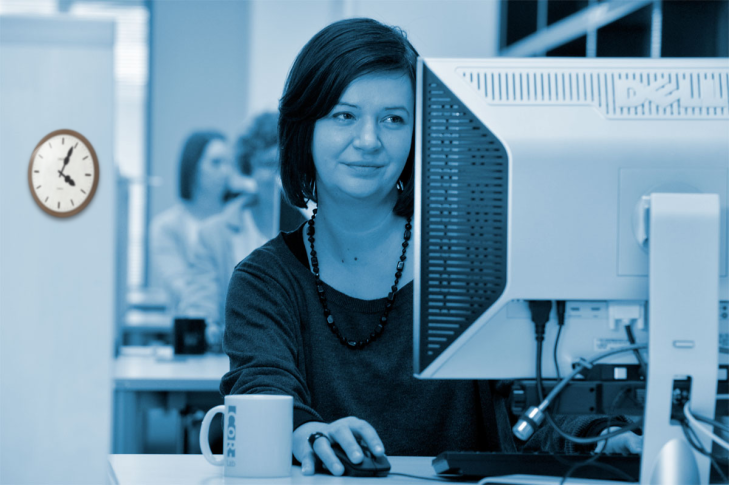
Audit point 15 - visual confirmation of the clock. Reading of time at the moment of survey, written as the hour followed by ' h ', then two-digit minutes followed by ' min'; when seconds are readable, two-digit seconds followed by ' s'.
4 h 04 min
